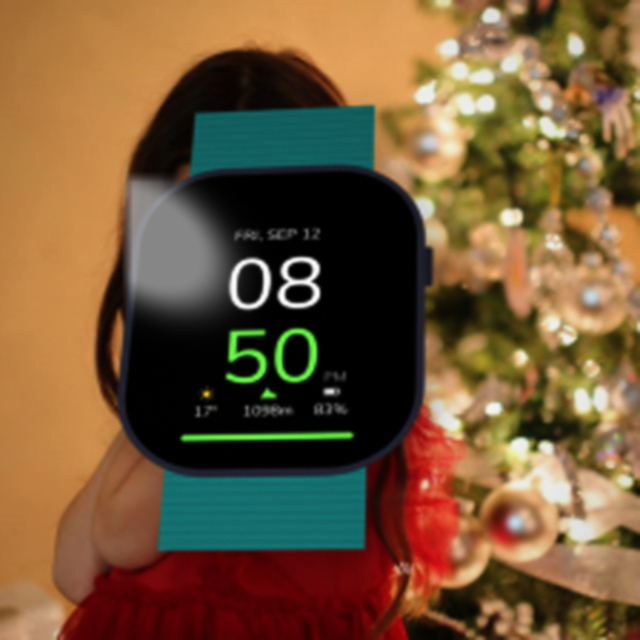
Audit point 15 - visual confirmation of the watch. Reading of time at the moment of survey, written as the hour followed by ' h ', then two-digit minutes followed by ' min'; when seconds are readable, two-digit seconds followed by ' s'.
8 h 50 min
